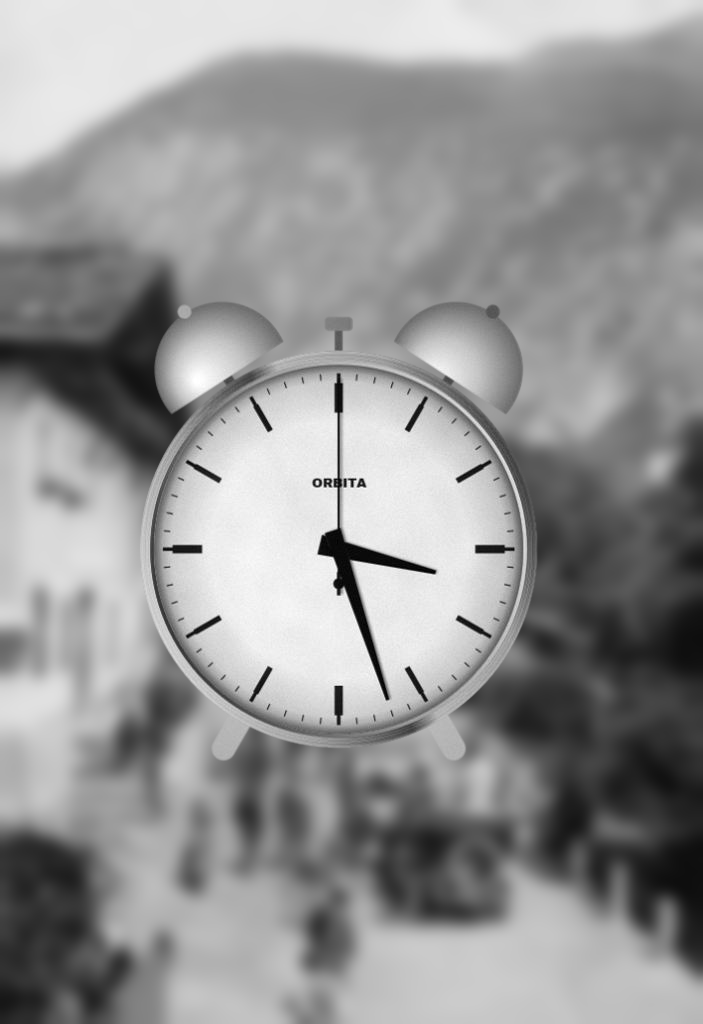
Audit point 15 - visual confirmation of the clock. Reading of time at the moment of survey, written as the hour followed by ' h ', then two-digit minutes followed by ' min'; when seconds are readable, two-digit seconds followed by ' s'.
3 h 27 min 00 s
